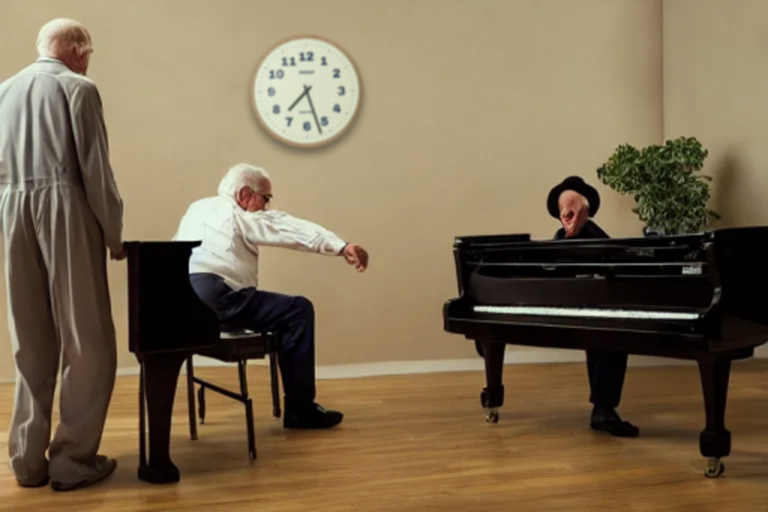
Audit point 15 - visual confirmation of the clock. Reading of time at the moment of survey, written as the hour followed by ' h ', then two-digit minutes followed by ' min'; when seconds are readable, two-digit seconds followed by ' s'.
7 h 27 min
